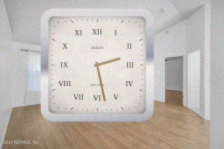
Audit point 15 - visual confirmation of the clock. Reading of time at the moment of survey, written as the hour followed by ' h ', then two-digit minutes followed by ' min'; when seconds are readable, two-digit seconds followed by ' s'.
2 h 28 min
